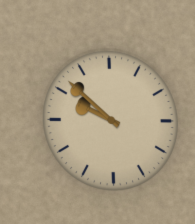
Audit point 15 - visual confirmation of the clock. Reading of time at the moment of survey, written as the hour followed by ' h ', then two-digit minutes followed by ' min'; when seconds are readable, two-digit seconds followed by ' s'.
9 h 52 min
